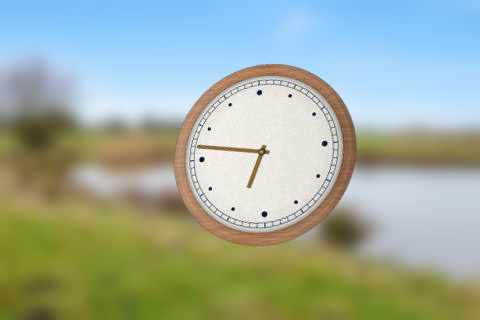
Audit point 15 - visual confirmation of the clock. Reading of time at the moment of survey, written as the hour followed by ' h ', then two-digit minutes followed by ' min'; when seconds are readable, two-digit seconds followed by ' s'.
6 h 47 min
